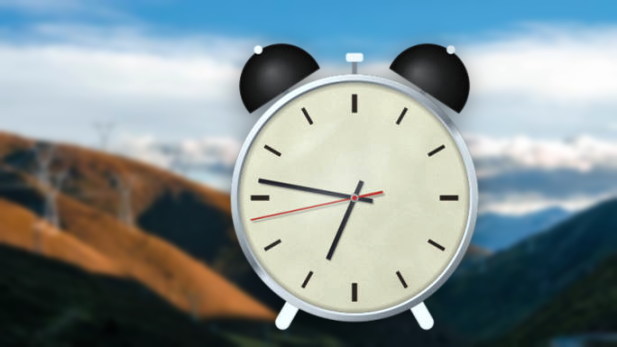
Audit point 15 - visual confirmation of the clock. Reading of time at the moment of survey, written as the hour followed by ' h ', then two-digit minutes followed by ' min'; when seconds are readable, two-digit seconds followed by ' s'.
6 h 46 min 43 s
